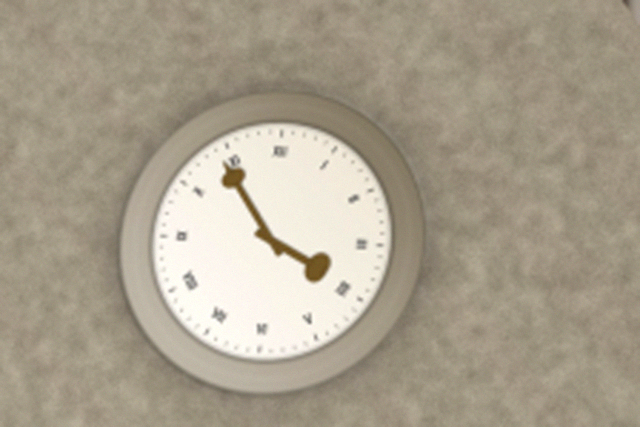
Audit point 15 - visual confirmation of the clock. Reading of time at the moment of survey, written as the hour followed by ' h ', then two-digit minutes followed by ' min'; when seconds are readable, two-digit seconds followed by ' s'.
3 h 54 min
